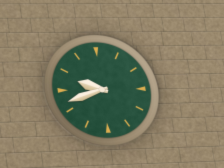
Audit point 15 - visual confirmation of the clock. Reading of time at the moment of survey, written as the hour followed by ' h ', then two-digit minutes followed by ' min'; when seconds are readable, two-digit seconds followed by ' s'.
9 h 42 min
